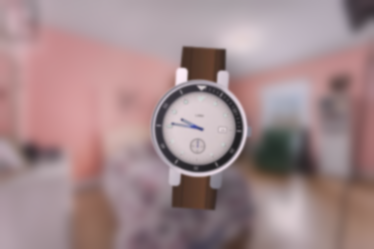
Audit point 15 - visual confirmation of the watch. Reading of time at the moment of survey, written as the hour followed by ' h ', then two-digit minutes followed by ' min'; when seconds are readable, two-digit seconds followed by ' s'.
9 h 46 min
